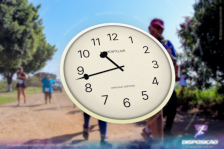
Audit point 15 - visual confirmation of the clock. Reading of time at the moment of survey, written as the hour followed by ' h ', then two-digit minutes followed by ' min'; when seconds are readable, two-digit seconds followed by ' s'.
10 h 43 min
